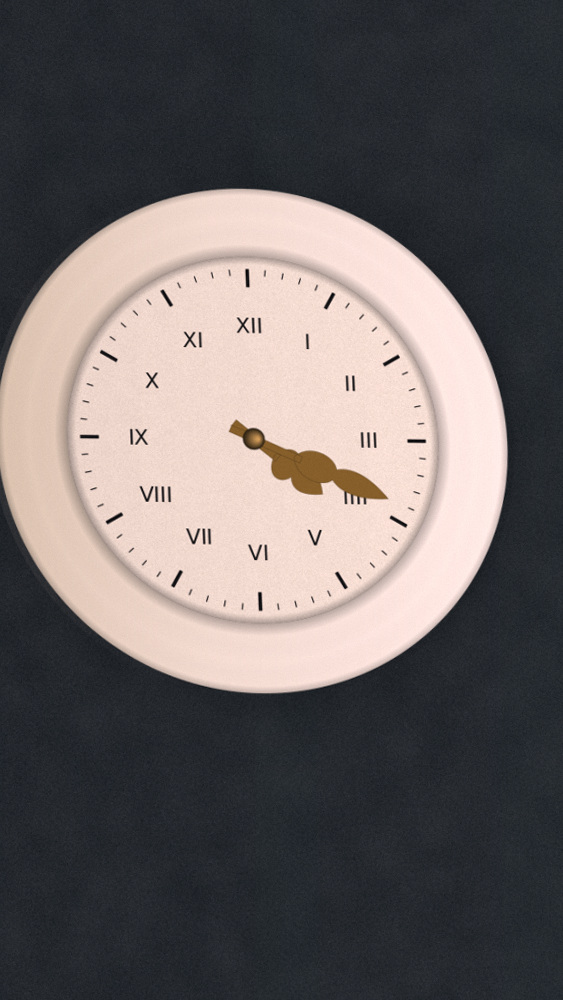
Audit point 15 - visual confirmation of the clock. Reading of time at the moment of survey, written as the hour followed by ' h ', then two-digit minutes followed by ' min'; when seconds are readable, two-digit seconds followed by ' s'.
4 h 19 min
